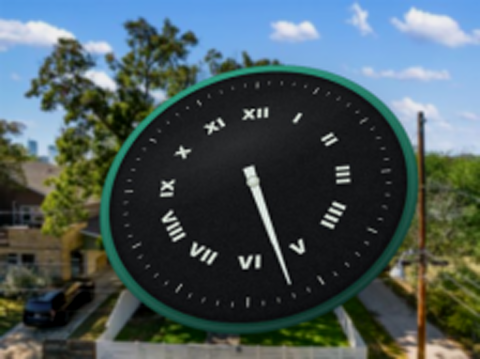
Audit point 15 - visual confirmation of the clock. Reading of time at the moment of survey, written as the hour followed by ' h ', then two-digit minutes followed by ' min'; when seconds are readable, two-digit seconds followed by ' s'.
5 h 27 min
